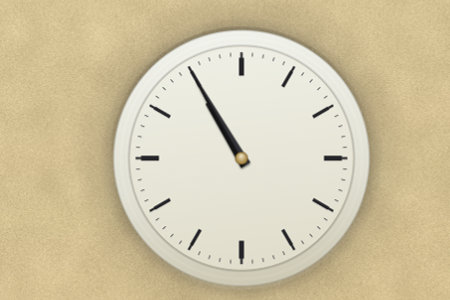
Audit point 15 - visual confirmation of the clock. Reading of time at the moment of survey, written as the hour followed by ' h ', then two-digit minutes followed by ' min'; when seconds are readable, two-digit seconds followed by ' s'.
10 h 55 min
